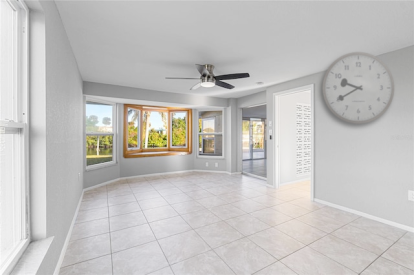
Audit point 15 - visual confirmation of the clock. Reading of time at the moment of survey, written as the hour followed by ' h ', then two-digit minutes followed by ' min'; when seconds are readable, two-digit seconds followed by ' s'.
9 h 40 min
